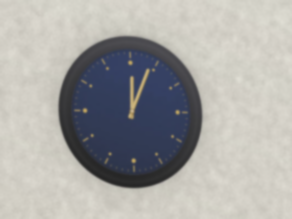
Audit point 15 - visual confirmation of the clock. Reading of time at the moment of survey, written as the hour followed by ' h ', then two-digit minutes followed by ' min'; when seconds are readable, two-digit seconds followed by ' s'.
12 h 04 min
